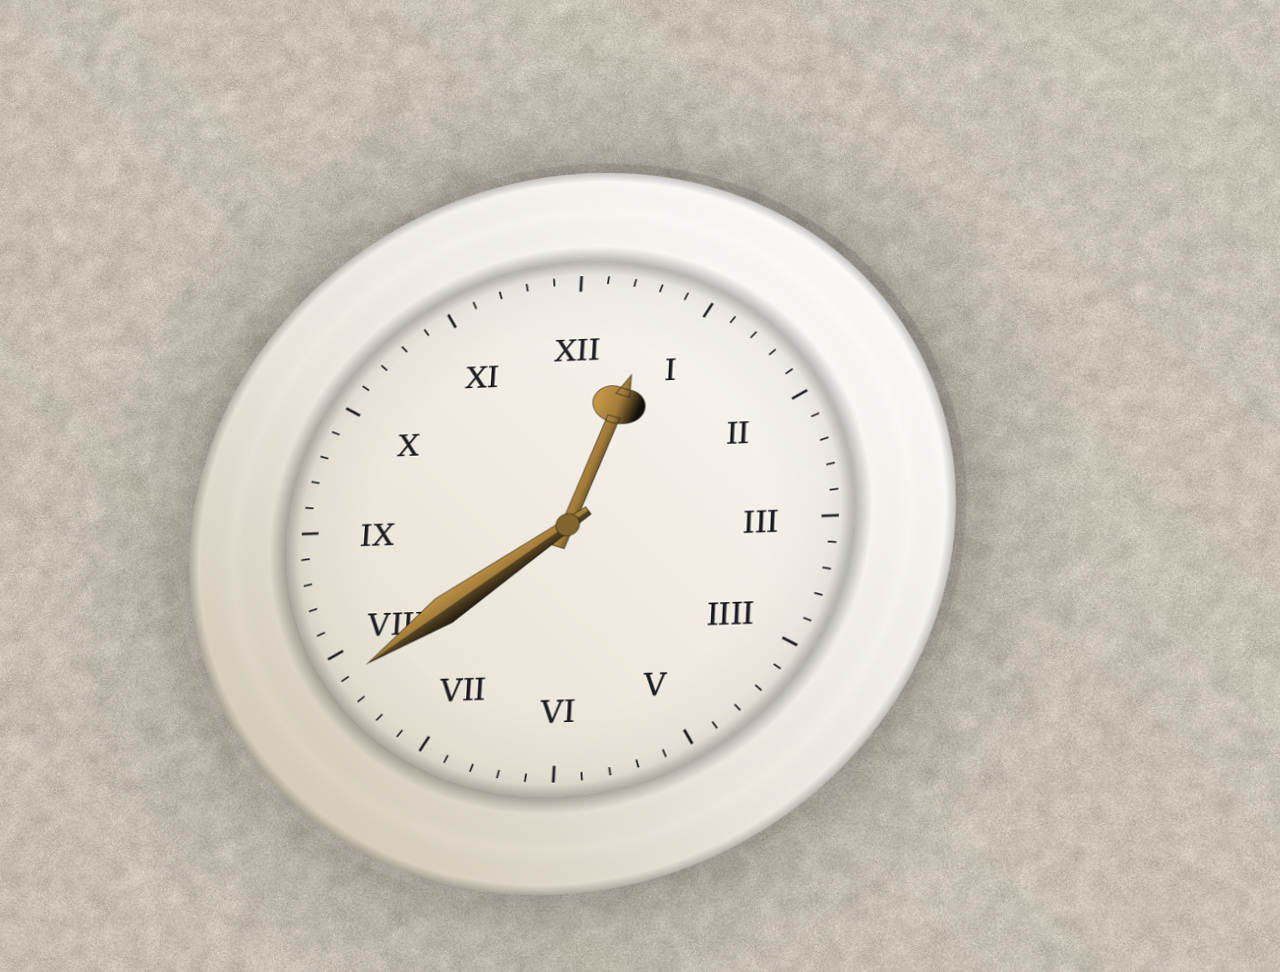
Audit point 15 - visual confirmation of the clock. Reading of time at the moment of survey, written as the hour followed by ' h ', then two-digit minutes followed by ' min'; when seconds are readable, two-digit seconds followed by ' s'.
12 h 39 min
